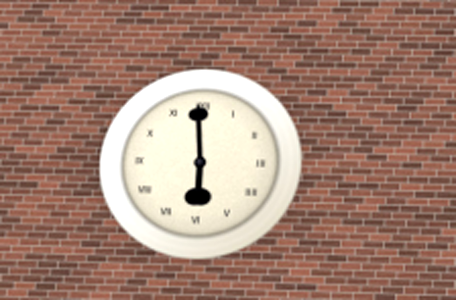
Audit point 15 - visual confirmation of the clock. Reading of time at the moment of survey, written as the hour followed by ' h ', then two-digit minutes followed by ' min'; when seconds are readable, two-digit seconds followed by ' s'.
5 h 59 min
